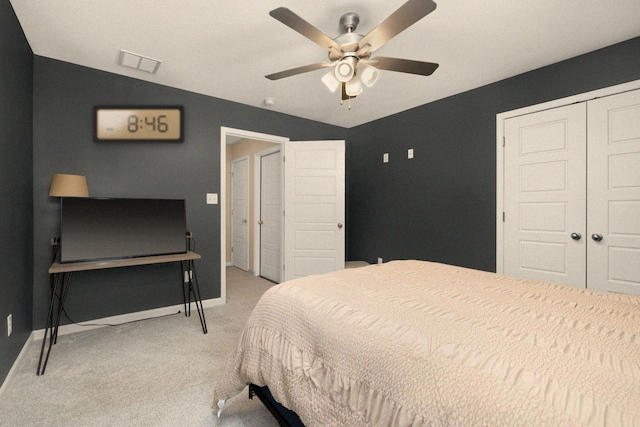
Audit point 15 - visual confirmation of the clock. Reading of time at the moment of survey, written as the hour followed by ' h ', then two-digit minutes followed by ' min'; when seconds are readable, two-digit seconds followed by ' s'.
8 h 46 min
